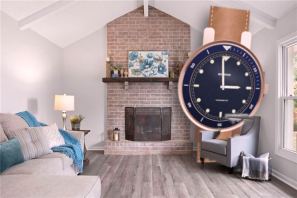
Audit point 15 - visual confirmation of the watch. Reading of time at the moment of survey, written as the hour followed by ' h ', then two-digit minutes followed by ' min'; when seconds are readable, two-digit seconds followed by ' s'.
2 h 59 min
